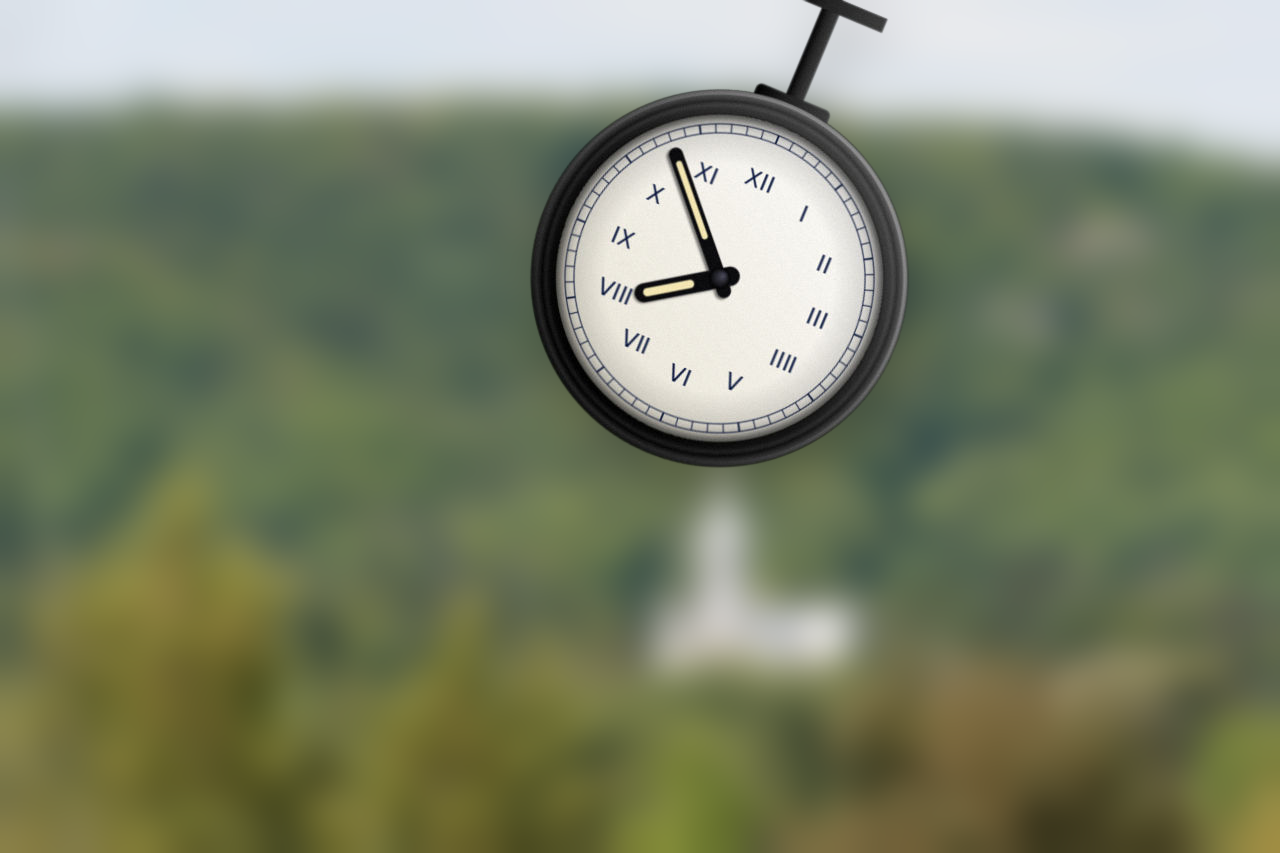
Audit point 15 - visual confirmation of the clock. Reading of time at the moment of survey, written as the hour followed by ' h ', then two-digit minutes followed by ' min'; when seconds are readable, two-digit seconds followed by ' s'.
7 h 53 min
